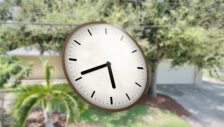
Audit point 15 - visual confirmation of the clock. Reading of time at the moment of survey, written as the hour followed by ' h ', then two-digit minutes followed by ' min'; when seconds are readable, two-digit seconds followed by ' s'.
5 h 41 min
